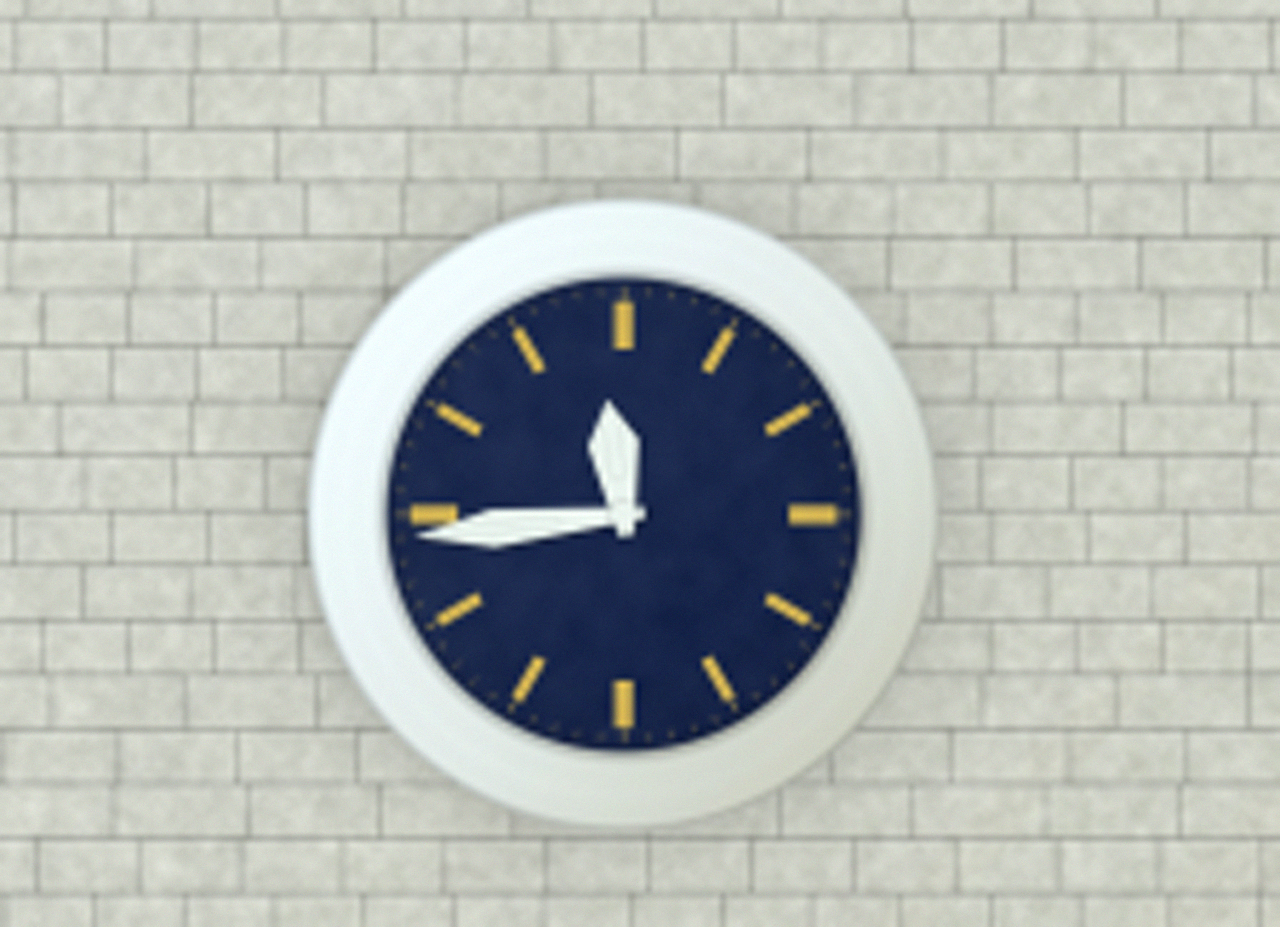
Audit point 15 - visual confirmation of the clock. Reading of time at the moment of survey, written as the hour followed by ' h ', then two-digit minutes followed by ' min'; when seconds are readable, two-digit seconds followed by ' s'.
11 h 44 min
